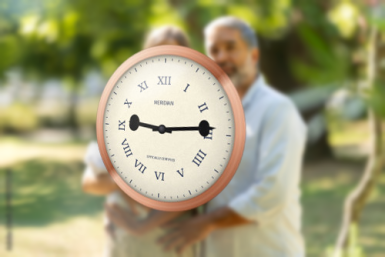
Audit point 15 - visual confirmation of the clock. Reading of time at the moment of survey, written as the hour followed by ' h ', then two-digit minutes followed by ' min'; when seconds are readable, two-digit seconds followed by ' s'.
9 h 14 min
